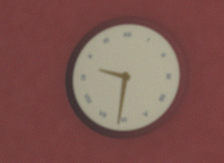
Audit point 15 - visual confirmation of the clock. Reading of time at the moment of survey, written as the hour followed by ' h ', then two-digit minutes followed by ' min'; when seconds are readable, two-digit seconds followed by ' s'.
9 h 31 min
